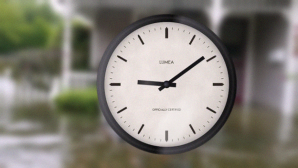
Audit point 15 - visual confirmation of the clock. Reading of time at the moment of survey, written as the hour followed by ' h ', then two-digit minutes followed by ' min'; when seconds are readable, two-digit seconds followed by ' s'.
9 h 09 min
